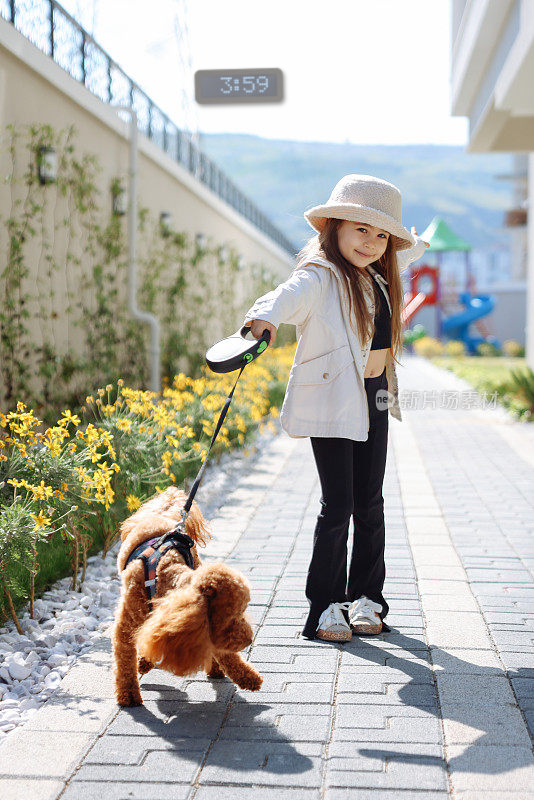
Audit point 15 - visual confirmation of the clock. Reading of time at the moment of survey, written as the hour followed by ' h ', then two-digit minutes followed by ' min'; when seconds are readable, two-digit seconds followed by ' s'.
3 h 59 min
